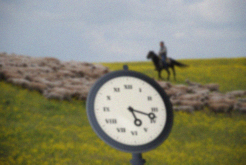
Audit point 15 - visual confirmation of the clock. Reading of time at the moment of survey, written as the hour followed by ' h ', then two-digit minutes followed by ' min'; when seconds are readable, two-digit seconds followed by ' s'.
5 h 18 min
